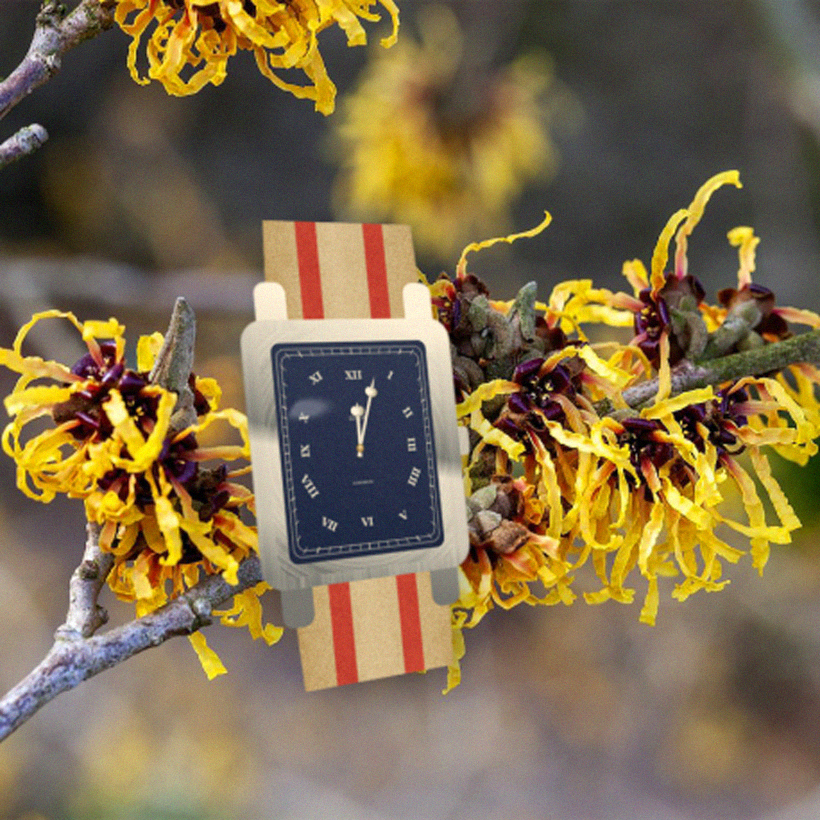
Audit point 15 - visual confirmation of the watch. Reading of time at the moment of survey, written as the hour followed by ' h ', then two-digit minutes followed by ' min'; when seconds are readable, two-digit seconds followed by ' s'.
12 h 03 min
